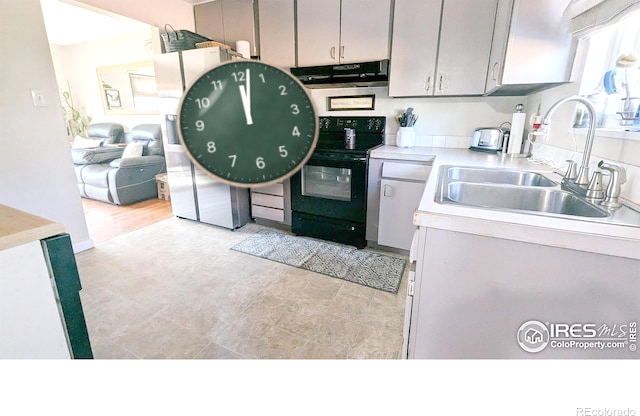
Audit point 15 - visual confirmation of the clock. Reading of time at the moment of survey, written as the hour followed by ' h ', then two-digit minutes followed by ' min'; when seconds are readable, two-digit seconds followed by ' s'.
12 h 02 min
